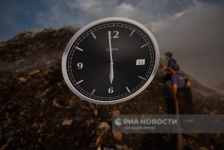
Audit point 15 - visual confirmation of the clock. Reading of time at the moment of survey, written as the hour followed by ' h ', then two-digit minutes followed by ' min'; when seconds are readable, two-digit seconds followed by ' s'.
5 h 59 min
